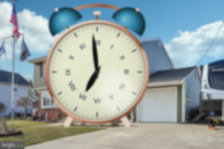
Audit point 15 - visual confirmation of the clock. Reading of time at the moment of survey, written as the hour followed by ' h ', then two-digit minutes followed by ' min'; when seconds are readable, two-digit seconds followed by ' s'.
6 h 59 min
